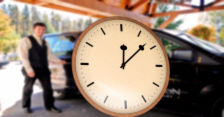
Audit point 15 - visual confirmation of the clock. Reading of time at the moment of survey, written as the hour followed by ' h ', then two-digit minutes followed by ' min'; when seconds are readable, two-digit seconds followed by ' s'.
12 h 08 min
